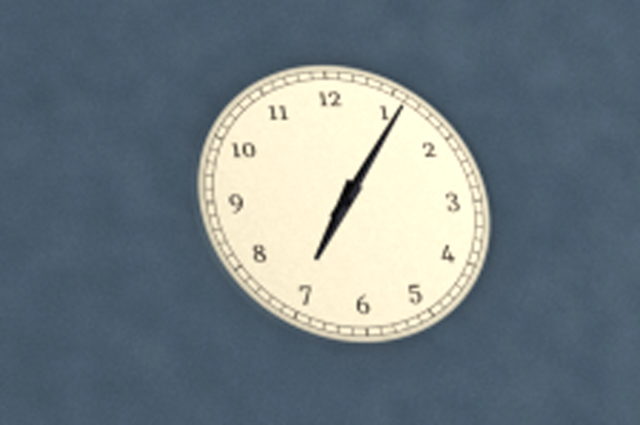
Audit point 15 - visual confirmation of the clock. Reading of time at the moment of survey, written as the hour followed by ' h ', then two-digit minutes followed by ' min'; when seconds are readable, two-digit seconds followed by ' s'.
7 h 06 min
